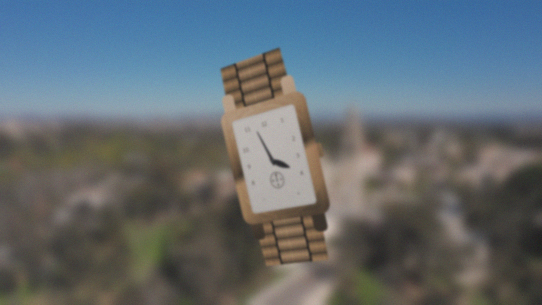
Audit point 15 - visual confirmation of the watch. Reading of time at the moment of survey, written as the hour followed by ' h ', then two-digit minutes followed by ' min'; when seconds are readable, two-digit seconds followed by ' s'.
3 h 57 min
